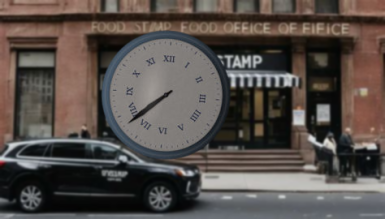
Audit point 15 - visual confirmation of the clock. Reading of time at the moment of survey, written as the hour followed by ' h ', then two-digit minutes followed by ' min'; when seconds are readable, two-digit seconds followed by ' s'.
7 h 38 min
